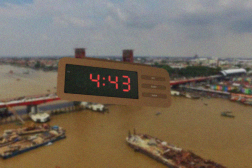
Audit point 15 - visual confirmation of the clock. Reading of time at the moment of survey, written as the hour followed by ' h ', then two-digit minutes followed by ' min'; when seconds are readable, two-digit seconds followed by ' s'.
4 h 43 min
